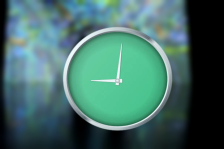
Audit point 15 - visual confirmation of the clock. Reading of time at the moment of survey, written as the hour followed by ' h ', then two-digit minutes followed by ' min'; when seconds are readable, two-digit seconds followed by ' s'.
9 h 01 min
